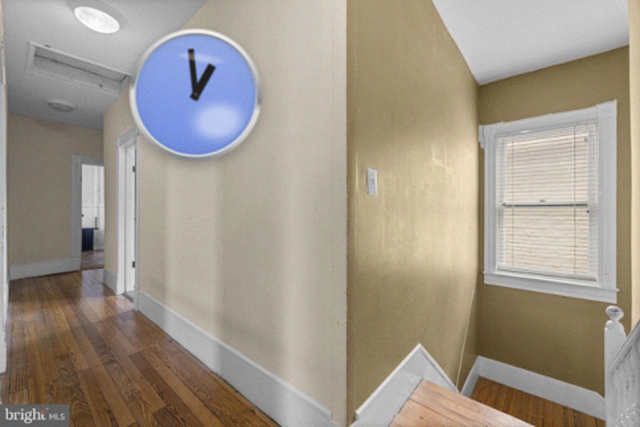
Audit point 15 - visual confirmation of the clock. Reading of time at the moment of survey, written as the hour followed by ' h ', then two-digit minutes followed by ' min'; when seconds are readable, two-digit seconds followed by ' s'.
12 h 59 min
